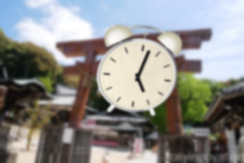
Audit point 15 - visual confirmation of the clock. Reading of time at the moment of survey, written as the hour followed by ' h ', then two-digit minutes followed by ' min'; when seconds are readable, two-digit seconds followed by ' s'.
5 h 02 min
